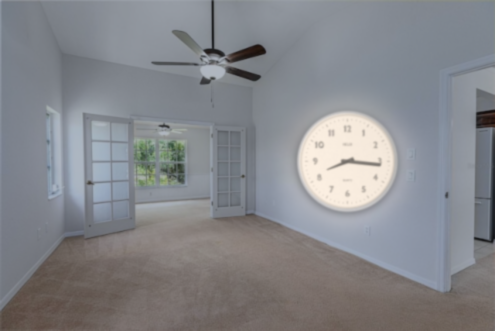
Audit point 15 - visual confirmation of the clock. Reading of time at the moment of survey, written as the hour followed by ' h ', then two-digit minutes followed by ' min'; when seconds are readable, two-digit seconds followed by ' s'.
8 h 16 min
